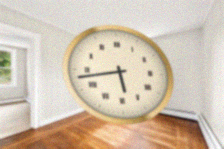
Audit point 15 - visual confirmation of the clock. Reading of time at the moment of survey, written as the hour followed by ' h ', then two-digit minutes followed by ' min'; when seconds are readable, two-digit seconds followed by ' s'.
5 h 43 min
